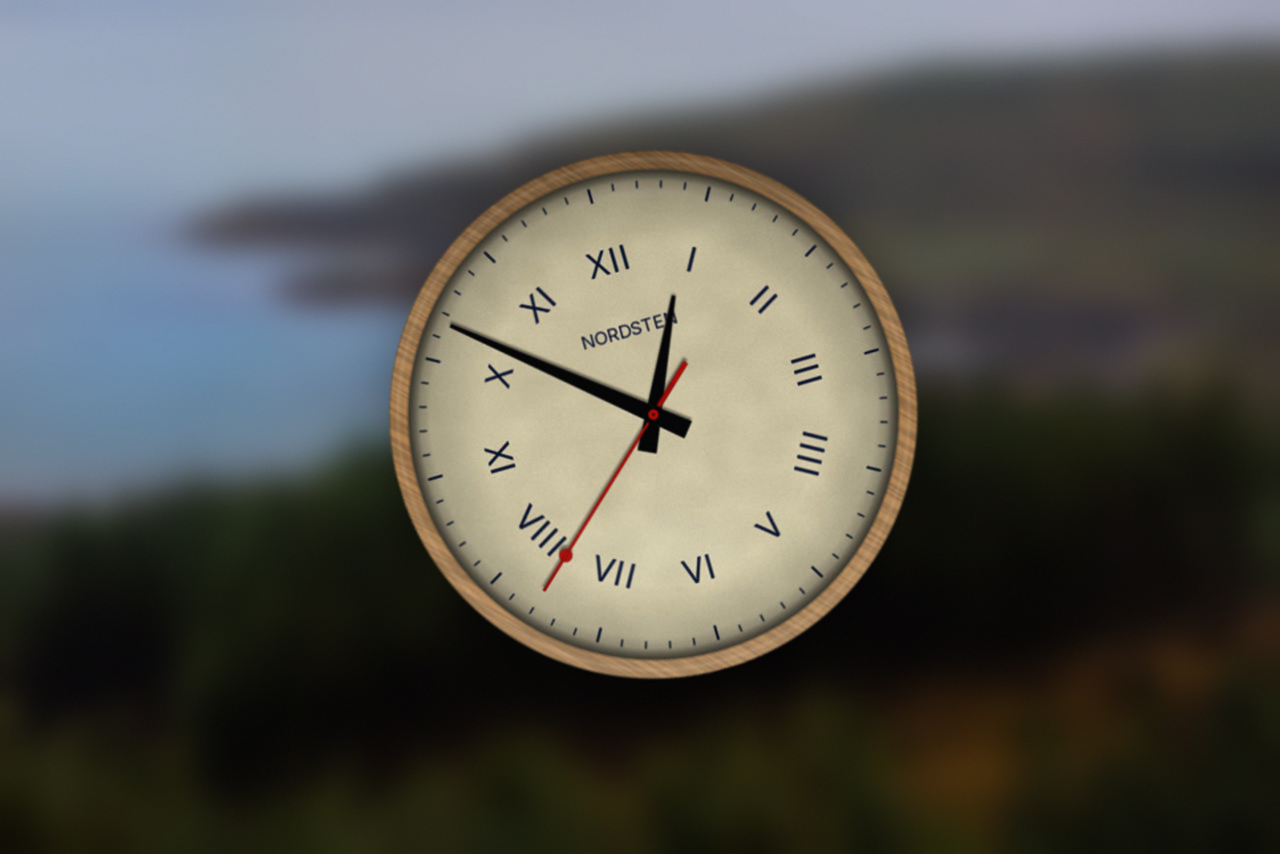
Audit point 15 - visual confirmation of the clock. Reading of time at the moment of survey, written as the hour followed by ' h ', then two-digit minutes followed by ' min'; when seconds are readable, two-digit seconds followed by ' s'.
12 h 51 min 38 s
